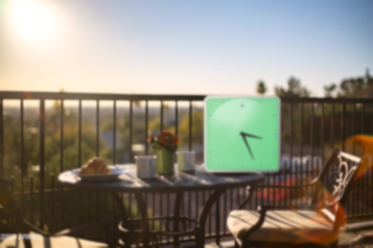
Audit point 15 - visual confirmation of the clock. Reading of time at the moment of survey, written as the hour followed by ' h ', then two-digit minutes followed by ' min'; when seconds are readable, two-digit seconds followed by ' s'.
3 h 26 min
